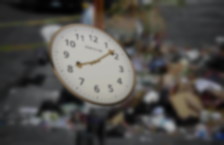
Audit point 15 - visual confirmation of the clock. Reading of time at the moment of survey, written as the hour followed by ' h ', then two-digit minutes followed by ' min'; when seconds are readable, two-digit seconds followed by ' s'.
8 h 08 min
